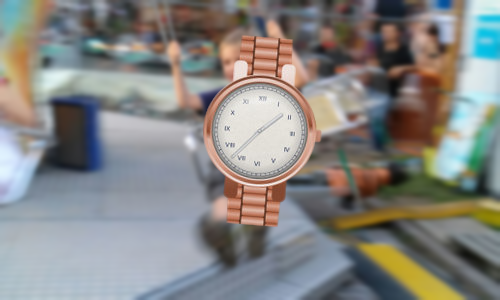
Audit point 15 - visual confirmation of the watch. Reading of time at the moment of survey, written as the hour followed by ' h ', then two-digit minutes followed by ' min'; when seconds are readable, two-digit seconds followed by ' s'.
1 h 37 min
